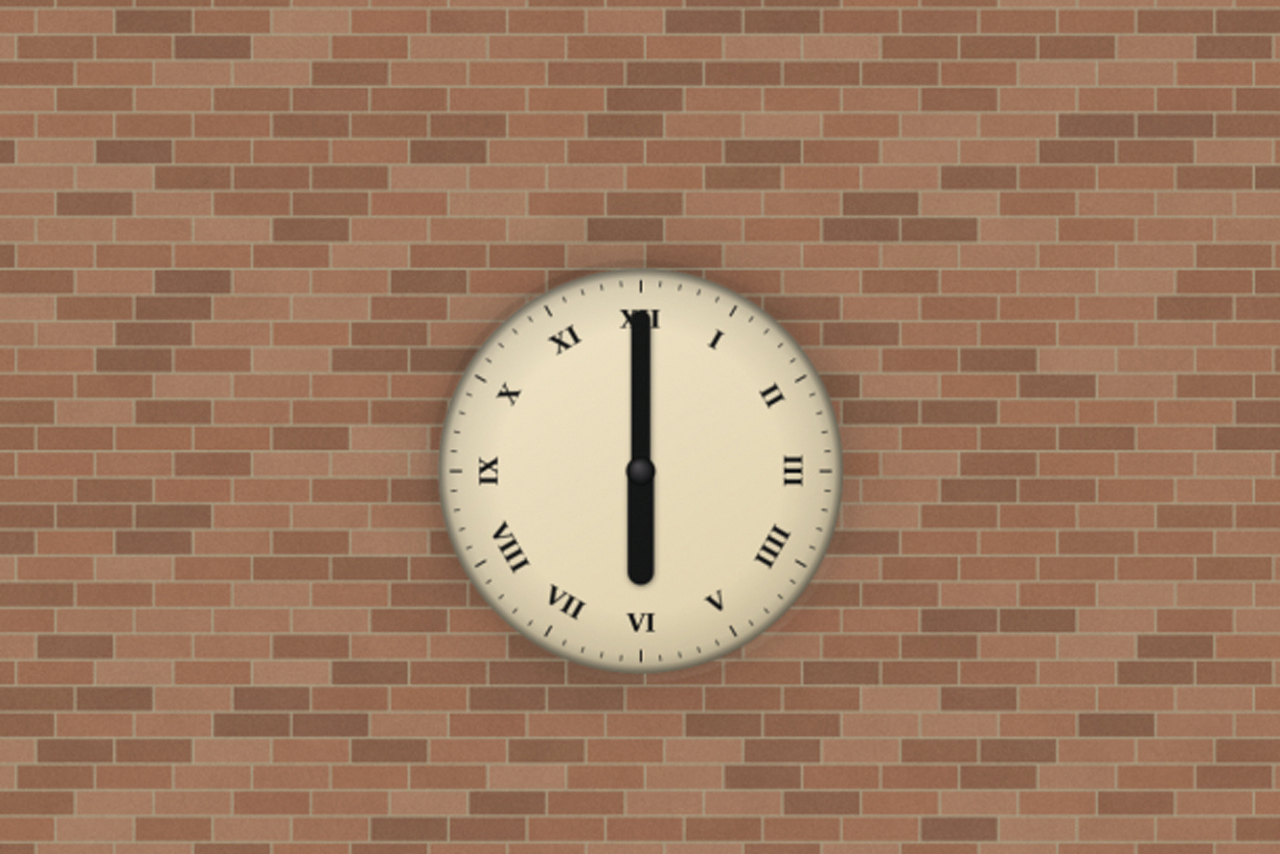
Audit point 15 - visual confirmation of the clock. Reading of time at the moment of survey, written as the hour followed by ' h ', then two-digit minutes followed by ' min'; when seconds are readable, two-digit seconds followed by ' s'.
6 h 00 min
